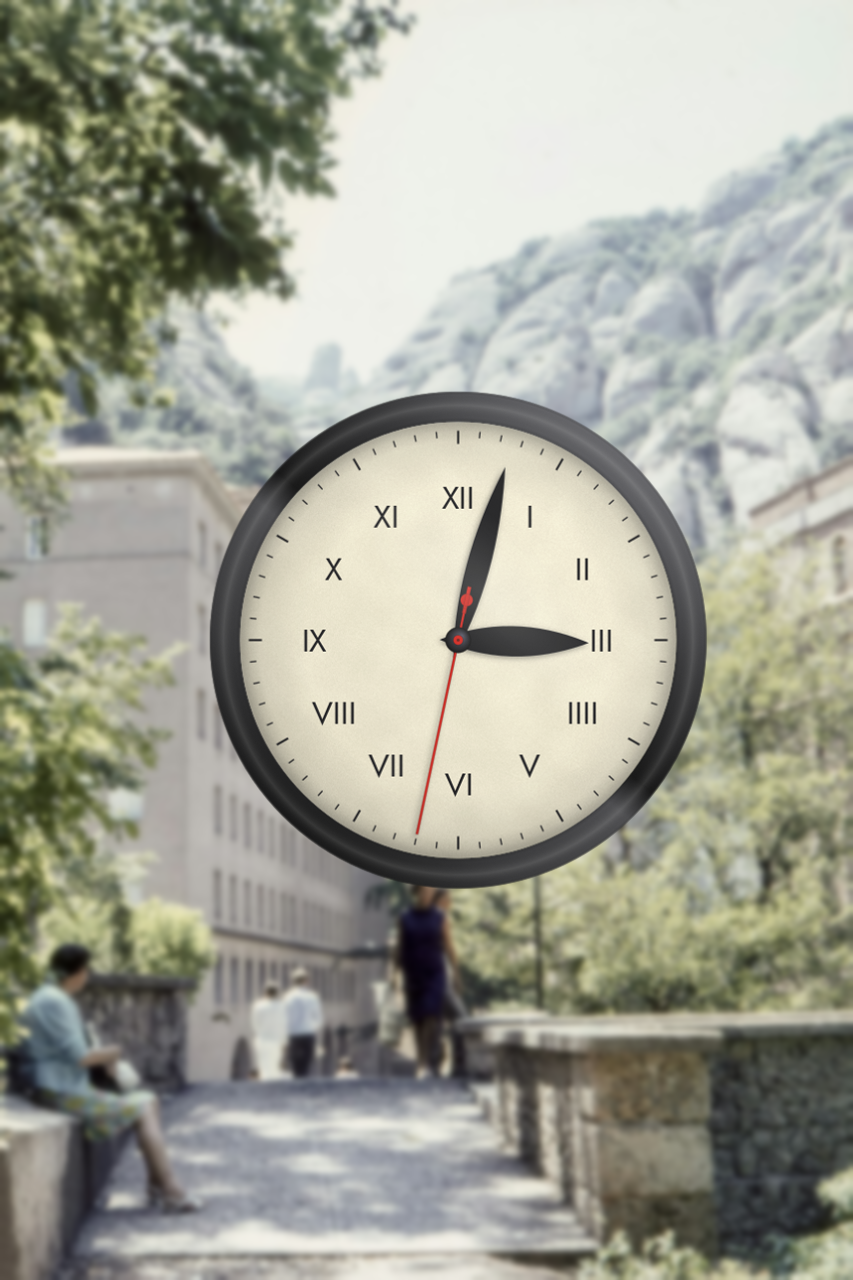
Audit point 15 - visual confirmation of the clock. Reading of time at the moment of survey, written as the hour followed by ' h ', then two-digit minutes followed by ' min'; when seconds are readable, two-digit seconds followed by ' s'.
3 h 02 min 32 s
